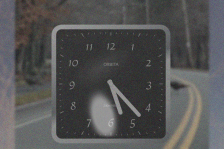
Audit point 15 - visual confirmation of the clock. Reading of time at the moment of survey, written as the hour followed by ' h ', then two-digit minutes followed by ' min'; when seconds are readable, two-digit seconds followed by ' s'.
5 h 23 min
